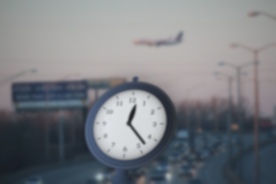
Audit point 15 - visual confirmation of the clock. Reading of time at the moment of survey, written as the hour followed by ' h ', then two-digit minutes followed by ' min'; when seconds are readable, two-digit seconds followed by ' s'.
12 h 23 min
